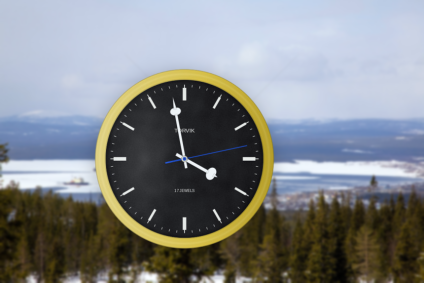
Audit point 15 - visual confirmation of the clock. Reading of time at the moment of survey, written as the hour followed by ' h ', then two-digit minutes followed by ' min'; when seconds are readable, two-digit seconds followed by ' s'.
3 h 58 min 13 s
